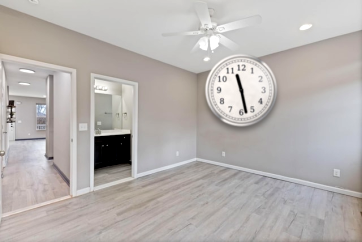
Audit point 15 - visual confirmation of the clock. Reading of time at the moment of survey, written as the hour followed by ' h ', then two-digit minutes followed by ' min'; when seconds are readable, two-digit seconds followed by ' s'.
11 h 28 min
